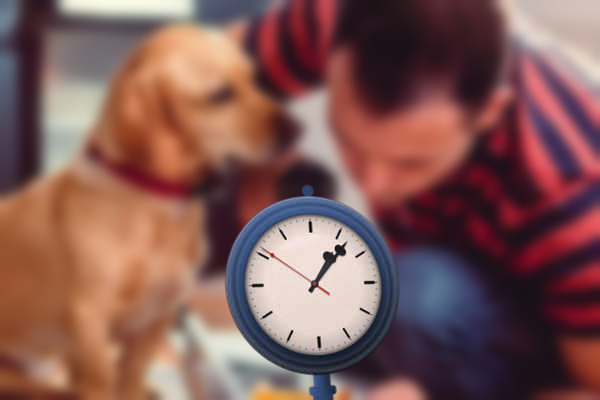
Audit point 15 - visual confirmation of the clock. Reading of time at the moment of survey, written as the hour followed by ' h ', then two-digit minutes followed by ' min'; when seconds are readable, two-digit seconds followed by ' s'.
1 h 06 min 51 s
